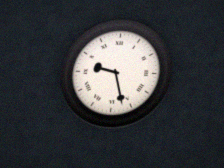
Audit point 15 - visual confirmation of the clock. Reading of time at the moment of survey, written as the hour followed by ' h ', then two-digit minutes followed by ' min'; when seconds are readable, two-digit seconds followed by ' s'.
9 h 27 min
